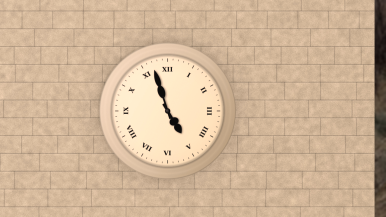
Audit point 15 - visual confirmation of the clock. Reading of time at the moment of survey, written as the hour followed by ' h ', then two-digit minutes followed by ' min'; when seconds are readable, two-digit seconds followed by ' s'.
4 h 57 min
